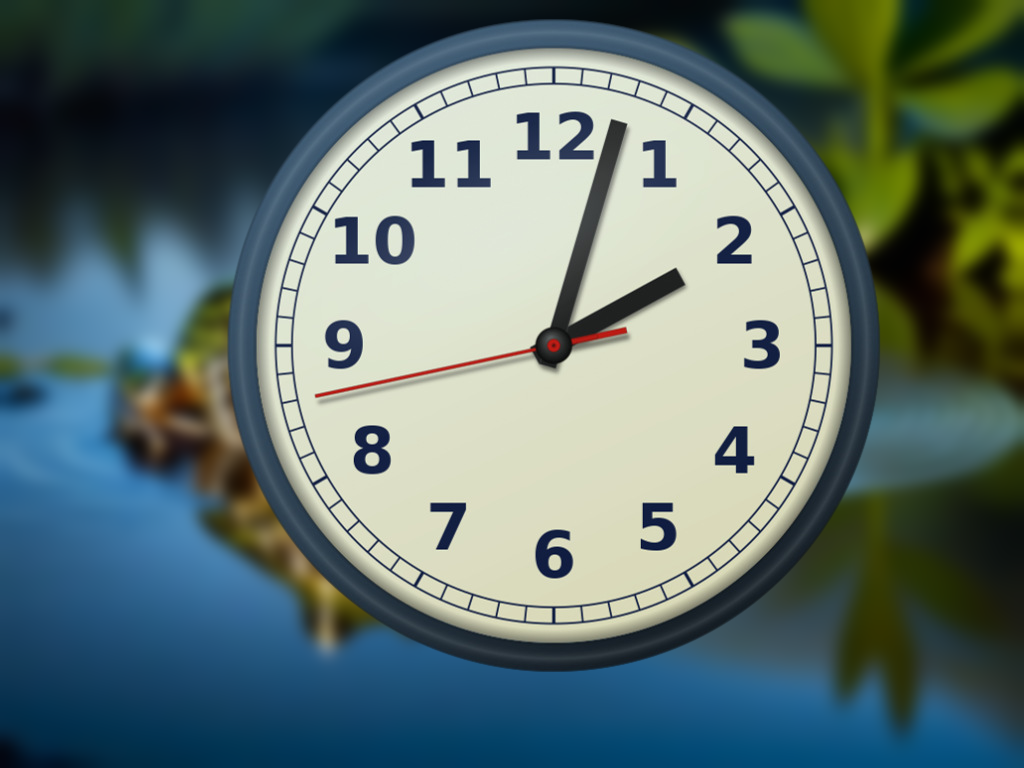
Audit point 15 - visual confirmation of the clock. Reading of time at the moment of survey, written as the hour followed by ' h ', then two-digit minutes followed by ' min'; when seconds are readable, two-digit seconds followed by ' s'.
2 h 02 min 43 s
